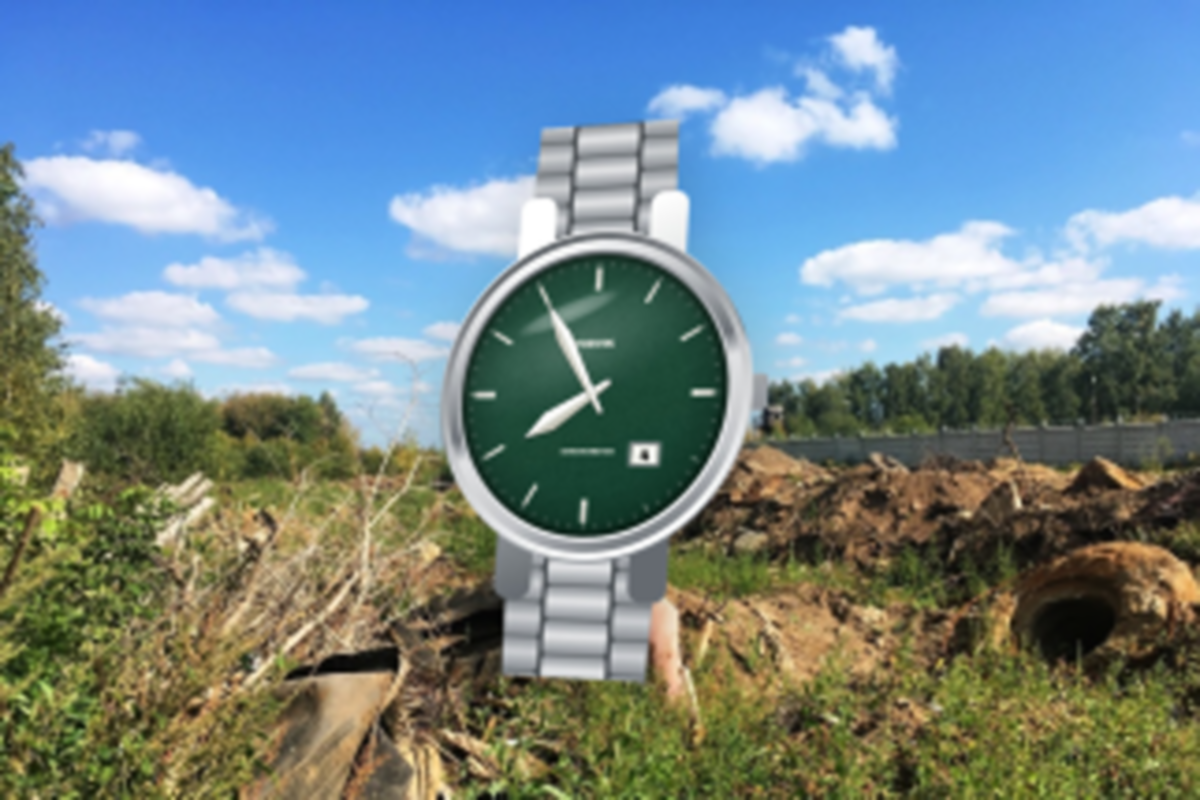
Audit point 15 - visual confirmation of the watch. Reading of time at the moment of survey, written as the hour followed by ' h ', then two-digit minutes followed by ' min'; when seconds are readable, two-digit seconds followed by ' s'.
7 h 55 min
